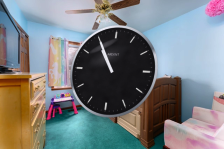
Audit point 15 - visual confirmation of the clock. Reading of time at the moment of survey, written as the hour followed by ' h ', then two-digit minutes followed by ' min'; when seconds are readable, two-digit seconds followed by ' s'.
10 h 55 min
